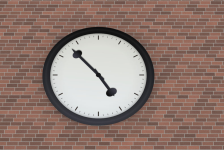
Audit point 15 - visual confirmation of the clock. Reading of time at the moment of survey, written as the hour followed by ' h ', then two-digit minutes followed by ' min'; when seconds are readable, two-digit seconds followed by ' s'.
4 h 53 min
